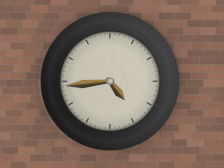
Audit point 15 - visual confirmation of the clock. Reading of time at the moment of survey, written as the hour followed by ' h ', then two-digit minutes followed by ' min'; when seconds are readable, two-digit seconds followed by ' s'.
4 h 44 min
